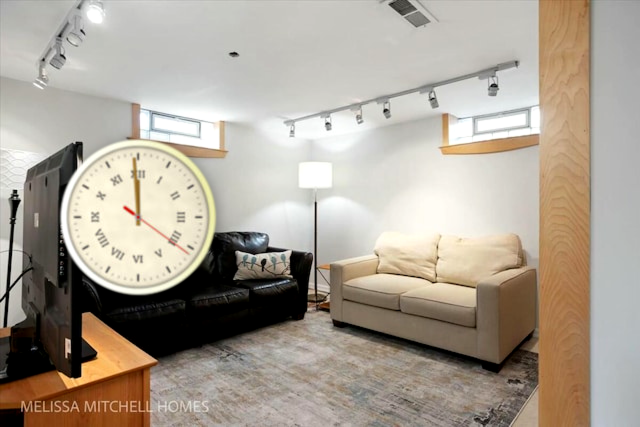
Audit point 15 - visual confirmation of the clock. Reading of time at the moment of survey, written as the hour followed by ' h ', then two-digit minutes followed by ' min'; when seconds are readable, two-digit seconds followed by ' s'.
11 h 59 min 21 s
